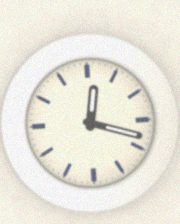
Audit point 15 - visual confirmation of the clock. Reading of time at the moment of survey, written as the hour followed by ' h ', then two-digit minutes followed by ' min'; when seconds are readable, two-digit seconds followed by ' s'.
12 h 18 min
